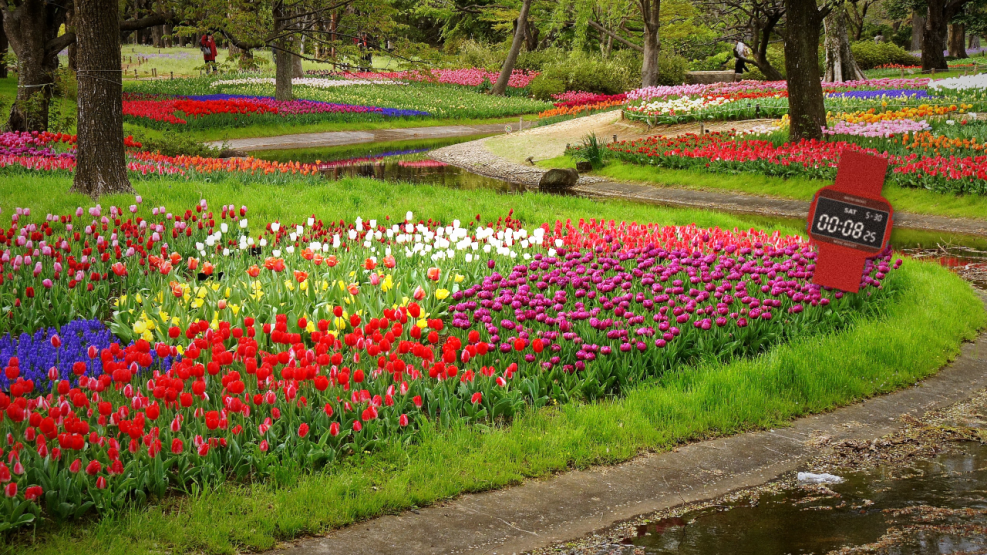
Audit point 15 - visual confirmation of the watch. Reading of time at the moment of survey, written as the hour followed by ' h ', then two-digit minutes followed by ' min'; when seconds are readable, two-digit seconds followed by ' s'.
0 h 08 min 25 s
